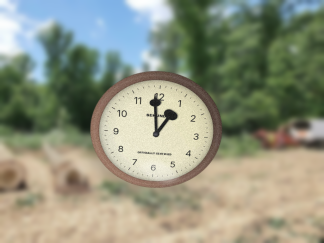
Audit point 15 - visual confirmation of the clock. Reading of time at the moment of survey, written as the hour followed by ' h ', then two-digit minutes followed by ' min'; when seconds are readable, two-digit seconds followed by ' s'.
12 h 59 min
